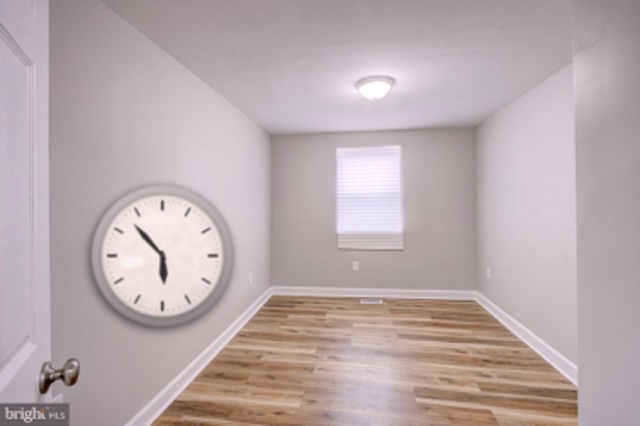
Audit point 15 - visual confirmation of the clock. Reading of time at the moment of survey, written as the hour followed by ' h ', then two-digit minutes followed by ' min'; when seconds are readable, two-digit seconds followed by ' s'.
5 h 53 min
